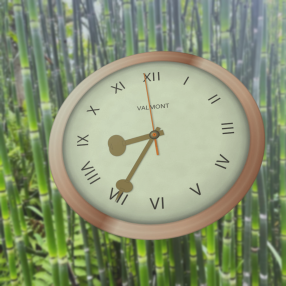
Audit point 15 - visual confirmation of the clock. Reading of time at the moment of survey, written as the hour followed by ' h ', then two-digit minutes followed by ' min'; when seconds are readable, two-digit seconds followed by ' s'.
8 h 34 min 59 s
